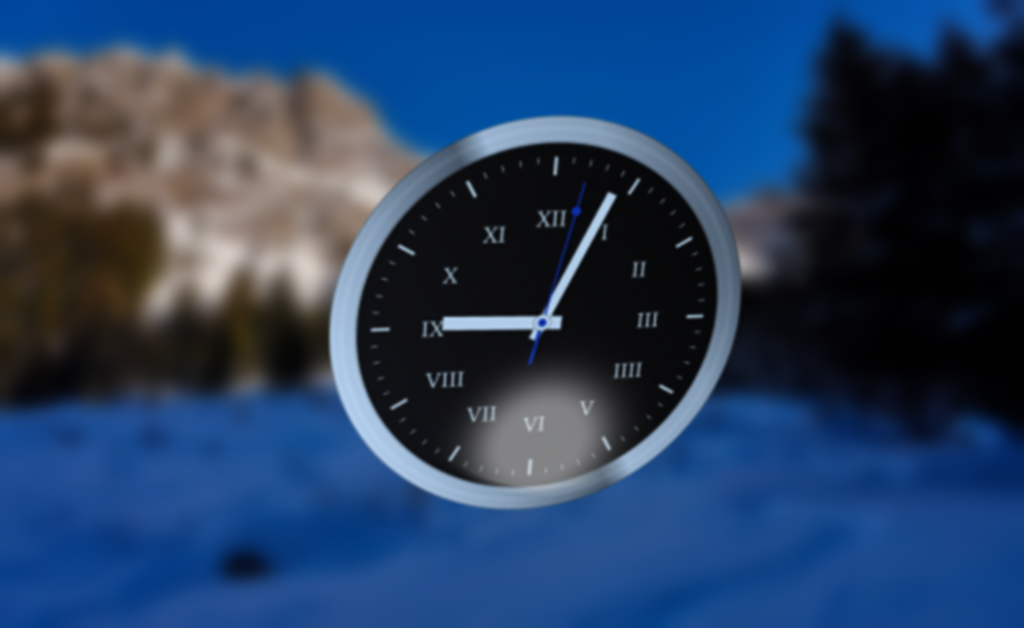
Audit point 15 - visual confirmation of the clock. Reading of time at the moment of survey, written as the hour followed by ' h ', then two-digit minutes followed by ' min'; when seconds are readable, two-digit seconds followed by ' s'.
9 h 04 min 02 s
